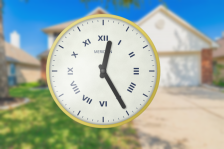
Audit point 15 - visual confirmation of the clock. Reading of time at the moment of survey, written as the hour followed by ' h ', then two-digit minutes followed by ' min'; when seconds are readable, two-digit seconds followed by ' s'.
12 h 25 min
